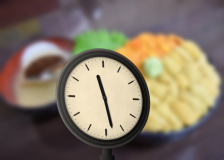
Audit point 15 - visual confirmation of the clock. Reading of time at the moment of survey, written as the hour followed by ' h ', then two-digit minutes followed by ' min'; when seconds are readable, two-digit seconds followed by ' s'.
11 h 28 min
